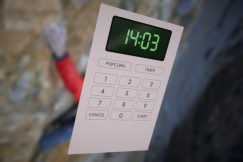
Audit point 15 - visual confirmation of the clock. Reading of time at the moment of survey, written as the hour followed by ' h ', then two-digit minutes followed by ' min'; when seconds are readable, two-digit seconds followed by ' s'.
14 h 03 min
